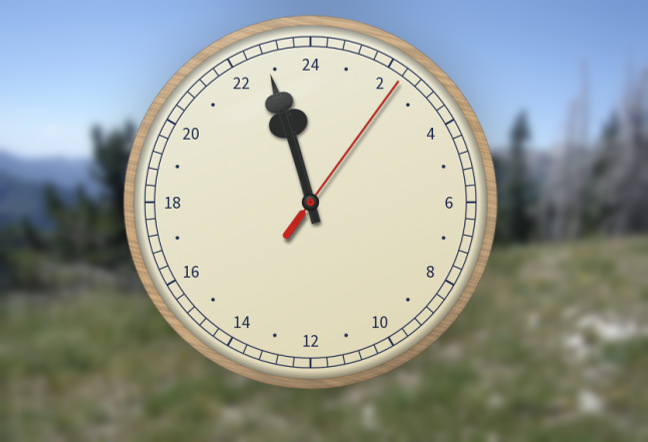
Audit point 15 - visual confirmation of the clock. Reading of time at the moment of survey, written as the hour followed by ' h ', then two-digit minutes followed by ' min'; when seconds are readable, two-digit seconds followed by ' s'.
22 h 57 min 06 s
